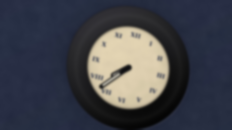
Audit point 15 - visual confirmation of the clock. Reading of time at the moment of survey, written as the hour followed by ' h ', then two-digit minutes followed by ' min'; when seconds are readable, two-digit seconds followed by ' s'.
7 h 37 min
